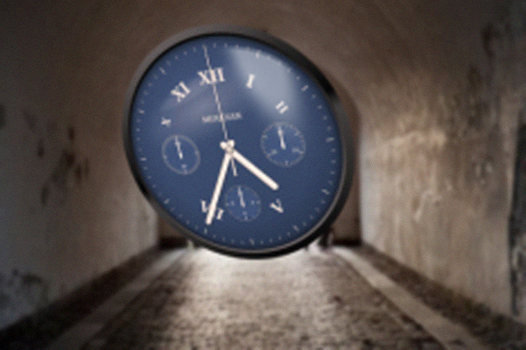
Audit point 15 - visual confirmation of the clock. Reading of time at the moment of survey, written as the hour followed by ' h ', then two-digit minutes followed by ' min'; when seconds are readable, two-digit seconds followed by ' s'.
4 h 35 min
